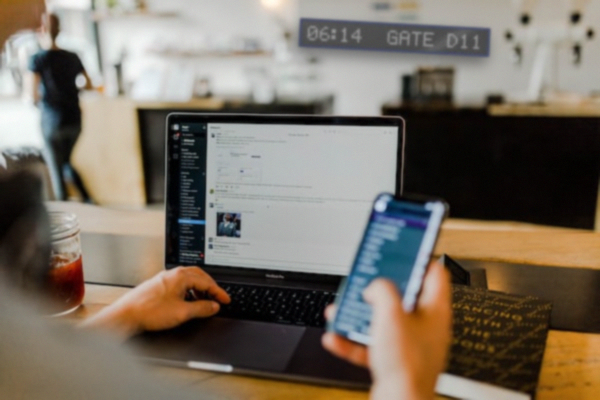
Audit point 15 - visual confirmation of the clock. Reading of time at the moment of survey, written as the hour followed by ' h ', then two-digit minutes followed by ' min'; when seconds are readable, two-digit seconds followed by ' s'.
6 h 14 min
